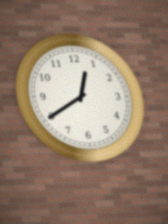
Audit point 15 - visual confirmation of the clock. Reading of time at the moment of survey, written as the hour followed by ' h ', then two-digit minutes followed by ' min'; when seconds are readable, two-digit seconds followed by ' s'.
12 h 40 min
